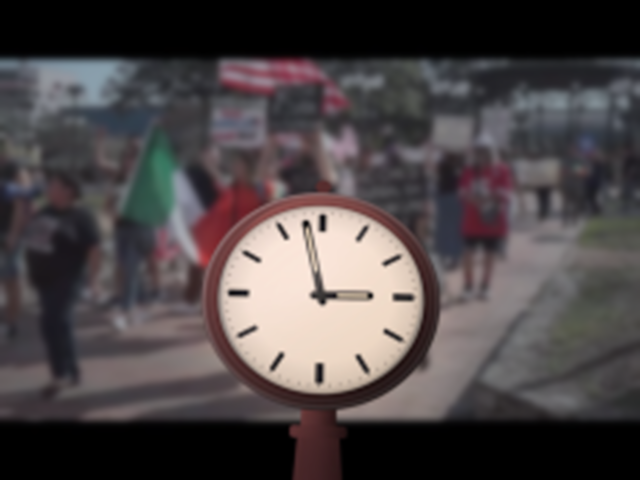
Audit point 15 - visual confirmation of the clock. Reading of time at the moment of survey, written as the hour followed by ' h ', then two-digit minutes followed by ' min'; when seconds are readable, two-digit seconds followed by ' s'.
2 h 58 min
